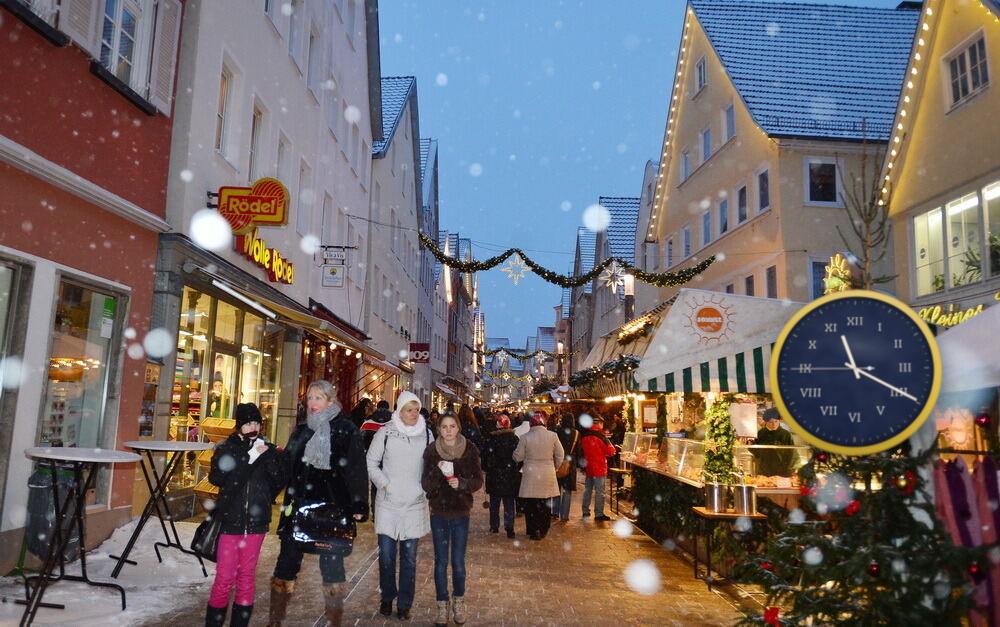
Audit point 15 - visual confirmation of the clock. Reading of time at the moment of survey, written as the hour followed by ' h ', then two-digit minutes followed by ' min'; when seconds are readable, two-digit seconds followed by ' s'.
11 h 19 min 45 s
